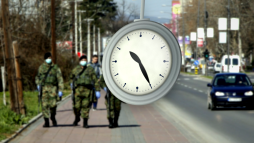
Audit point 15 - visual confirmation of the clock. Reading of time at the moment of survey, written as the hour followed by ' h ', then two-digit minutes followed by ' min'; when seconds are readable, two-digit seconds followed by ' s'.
10 h 25 min
